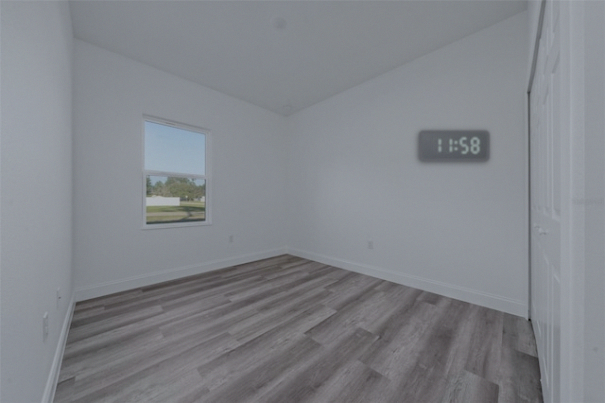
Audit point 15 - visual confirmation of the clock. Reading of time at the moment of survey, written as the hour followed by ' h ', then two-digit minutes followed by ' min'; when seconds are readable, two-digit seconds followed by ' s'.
11 h 58 min
